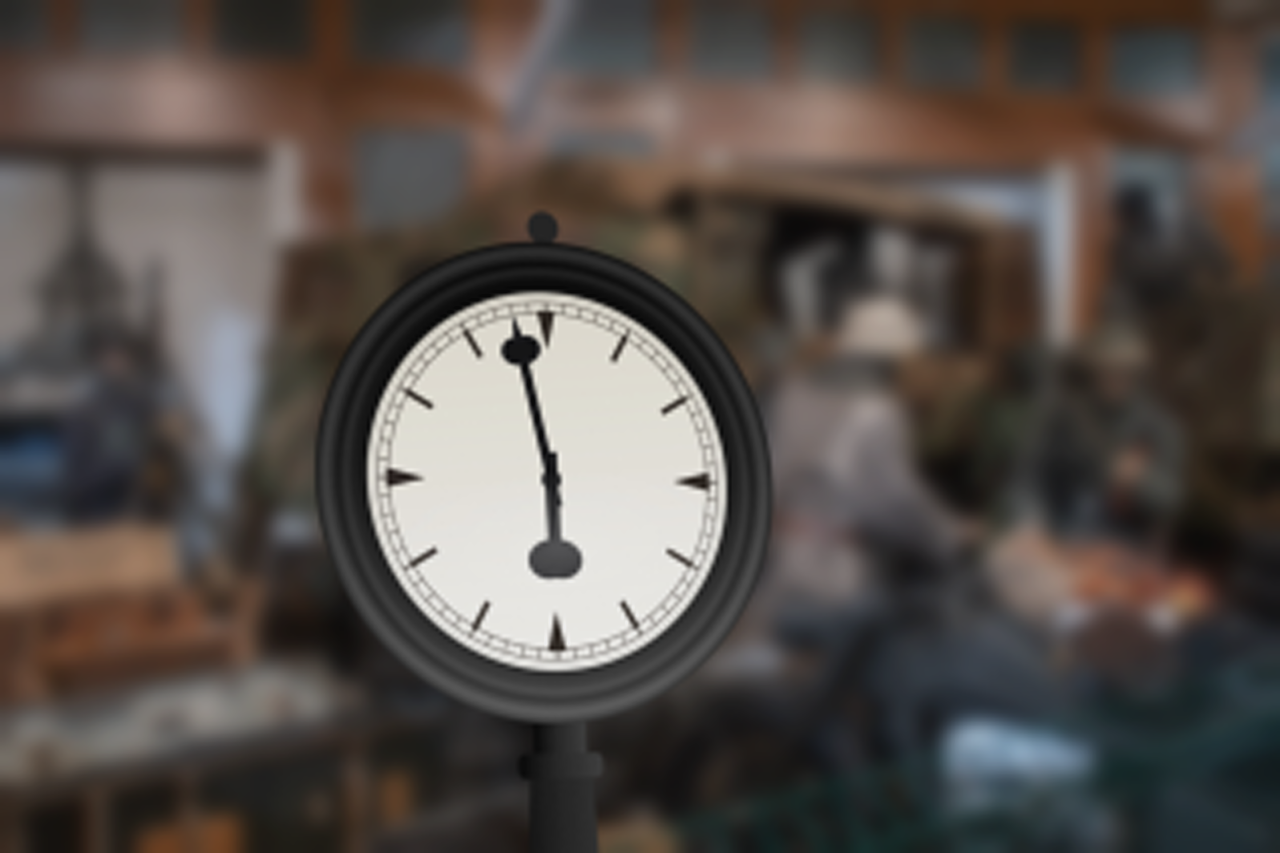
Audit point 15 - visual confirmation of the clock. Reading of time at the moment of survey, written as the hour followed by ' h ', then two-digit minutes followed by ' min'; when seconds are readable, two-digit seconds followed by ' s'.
5 h 58 min
